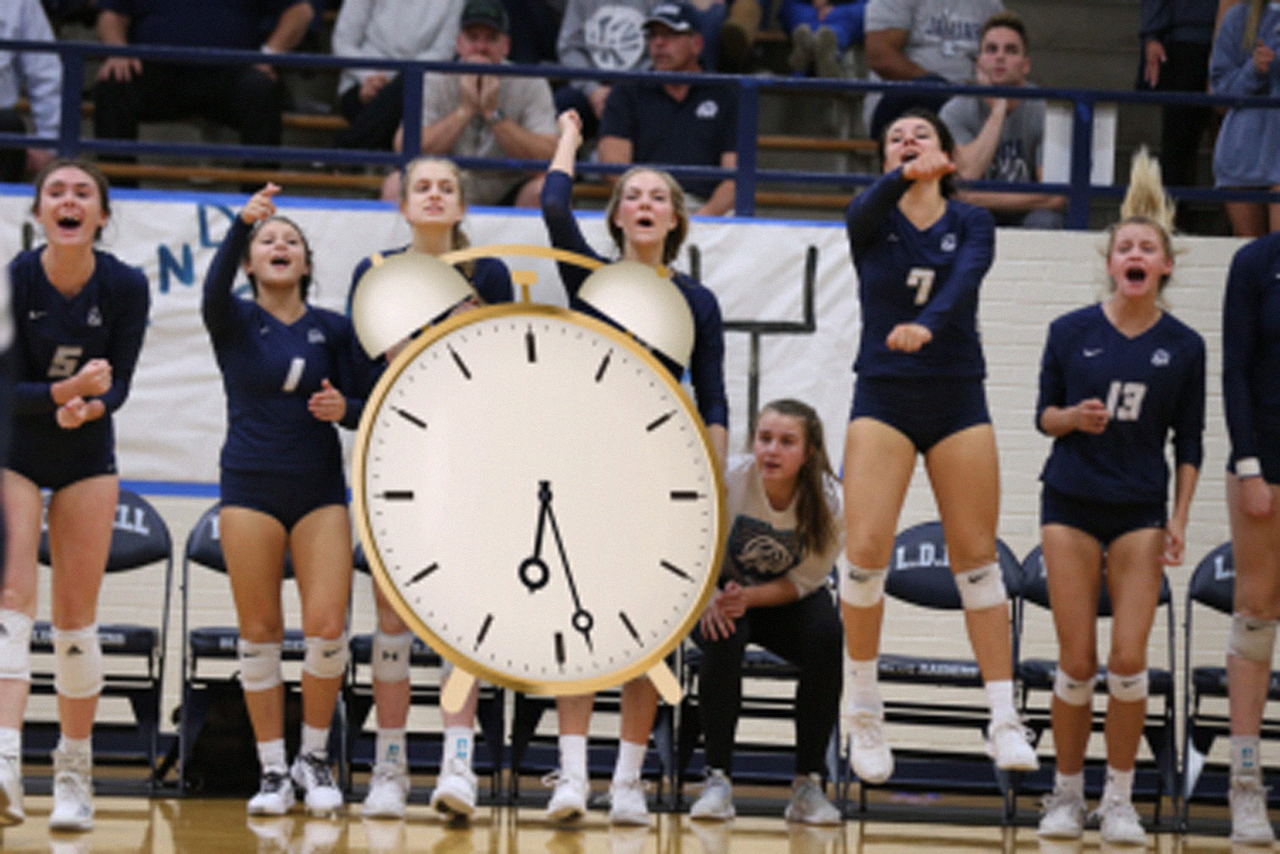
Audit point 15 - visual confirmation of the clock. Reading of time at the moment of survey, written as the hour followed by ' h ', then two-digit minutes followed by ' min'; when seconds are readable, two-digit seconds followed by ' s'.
6 h 28 min
